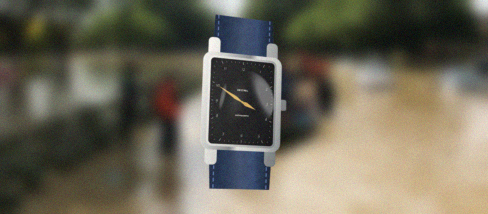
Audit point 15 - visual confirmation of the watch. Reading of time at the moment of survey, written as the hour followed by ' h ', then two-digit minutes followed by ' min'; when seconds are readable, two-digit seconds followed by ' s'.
3 h 50 min
